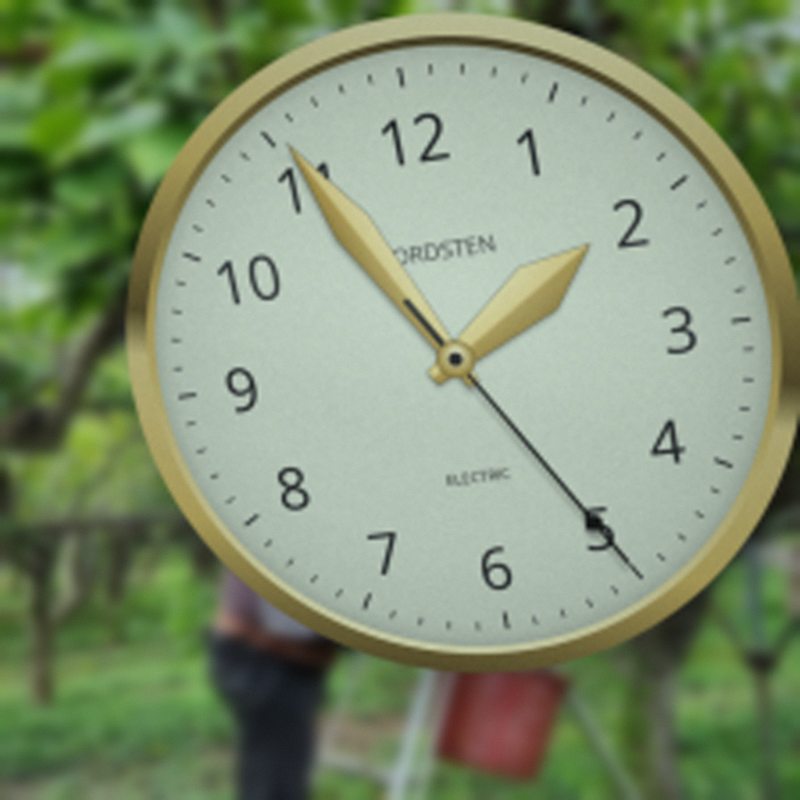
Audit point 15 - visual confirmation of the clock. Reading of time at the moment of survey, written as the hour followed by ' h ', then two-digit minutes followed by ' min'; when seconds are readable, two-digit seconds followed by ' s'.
1 h 55 min 25 s
